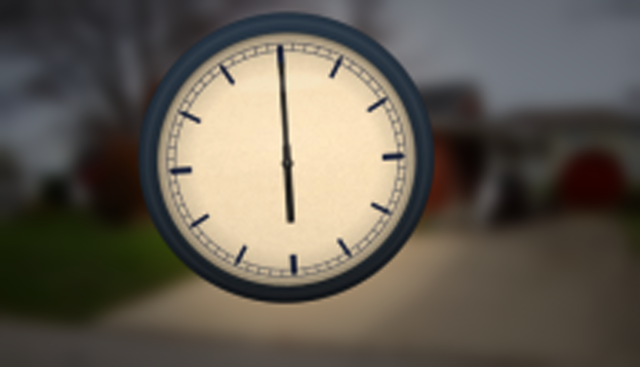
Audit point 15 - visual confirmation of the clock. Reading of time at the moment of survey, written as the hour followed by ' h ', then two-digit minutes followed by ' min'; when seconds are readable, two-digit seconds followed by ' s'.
6 h 00 min
